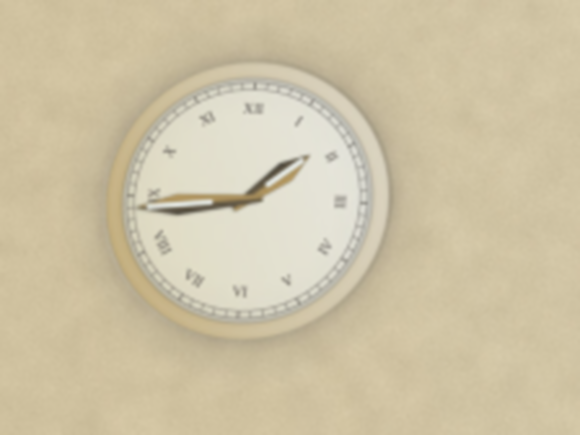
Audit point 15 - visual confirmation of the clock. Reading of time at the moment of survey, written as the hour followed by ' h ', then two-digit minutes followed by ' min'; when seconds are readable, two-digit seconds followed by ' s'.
1 h 44 min
